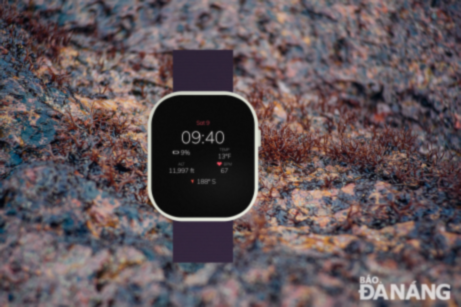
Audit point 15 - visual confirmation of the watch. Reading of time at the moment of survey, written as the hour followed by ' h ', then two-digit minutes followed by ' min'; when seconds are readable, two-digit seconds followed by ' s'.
9 h 40 min
